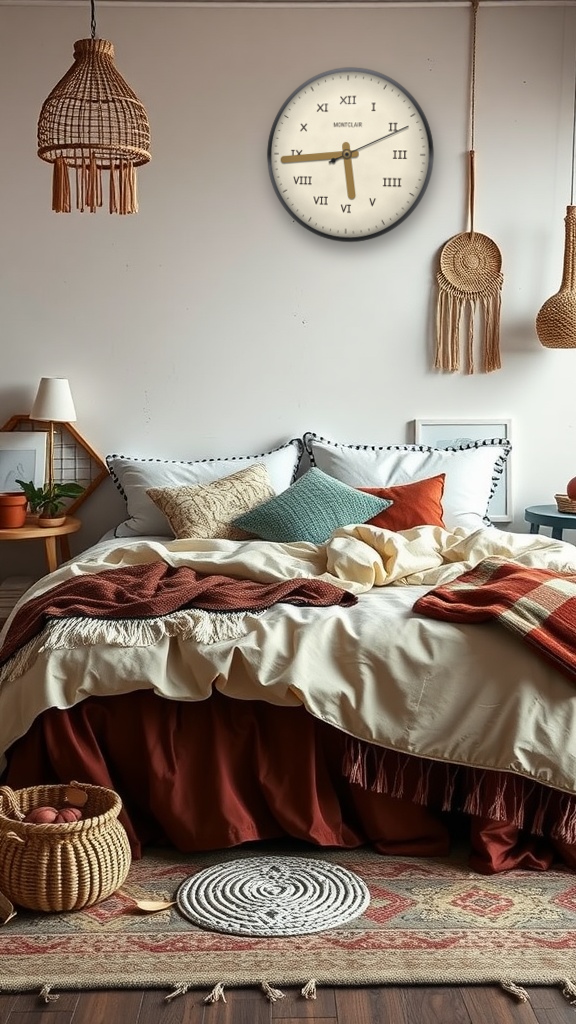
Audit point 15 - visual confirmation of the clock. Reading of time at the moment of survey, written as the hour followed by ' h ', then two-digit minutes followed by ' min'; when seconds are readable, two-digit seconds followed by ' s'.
5 h 44 min 11 s
